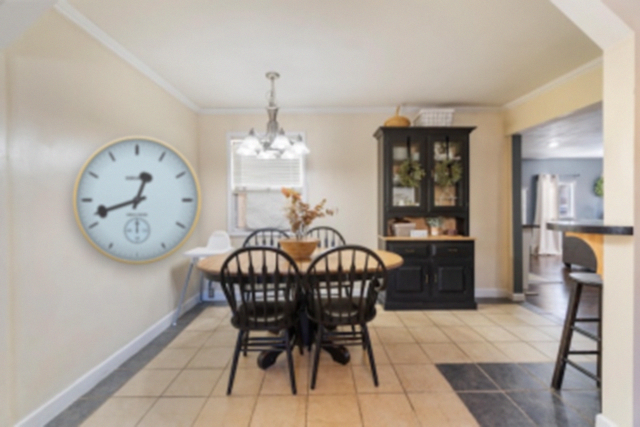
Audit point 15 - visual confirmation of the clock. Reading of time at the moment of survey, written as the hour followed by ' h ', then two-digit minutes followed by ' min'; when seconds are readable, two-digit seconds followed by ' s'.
12 h 42 min
